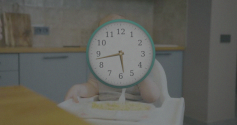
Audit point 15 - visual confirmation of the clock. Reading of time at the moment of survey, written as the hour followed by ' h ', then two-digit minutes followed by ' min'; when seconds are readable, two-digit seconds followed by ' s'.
5 h 43 min
